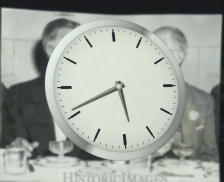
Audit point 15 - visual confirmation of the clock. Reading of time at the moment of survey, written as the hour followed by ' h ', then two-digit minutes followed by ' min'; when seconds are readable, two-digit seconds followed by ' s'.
5 h 41 min
